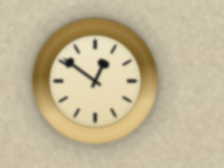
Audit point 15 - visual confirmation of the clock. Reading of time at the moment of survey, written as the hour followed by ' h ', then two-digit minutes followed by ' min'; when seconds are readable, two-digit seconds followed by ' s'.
12 h 51 min
